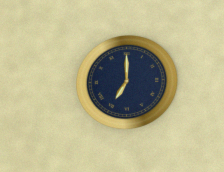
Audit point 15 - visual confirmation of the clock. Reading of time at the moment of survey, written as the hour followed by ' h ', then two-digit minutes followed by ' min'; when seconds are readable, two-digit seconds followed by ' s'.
7 h 00 min
